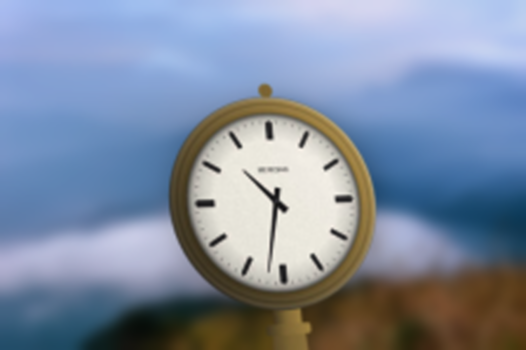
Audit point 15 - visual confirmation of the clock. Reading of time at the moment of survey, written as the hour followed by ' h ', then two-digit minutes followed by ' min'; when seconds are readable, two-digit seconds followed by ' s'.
10 h 32 min
